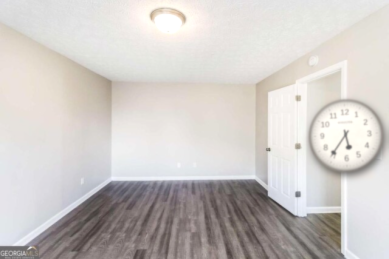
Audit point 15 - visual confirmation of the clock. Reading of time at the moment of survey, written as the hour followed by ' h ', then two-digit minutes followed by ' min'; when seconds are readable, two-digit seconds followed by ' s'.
5 h 36 min
